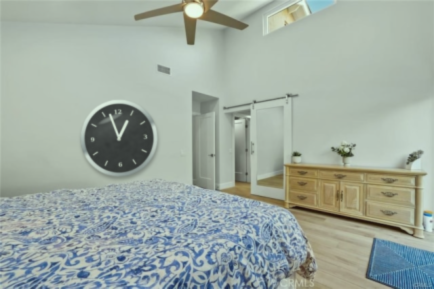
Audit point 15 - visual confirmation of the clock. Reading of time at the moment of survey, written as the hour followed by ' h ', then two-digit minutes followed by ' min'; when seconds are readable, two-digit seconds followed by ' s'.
12 h 57 min
